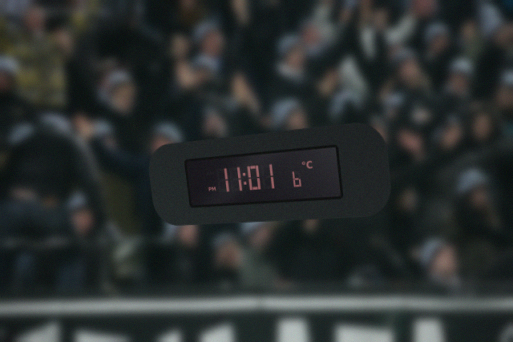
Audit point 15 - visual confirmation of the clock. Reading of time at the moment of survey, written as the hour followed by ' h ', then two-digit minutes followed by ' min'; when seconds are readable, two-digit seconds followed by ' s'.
11 h 01 min
